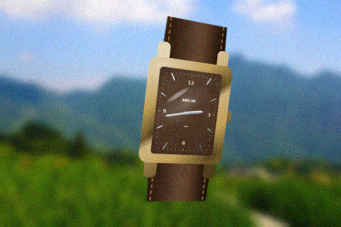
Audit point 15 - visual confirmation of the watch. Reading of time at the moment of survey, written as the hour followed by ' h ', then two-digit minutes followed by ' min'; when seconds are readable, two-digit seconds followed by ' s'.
2 h 43 min
